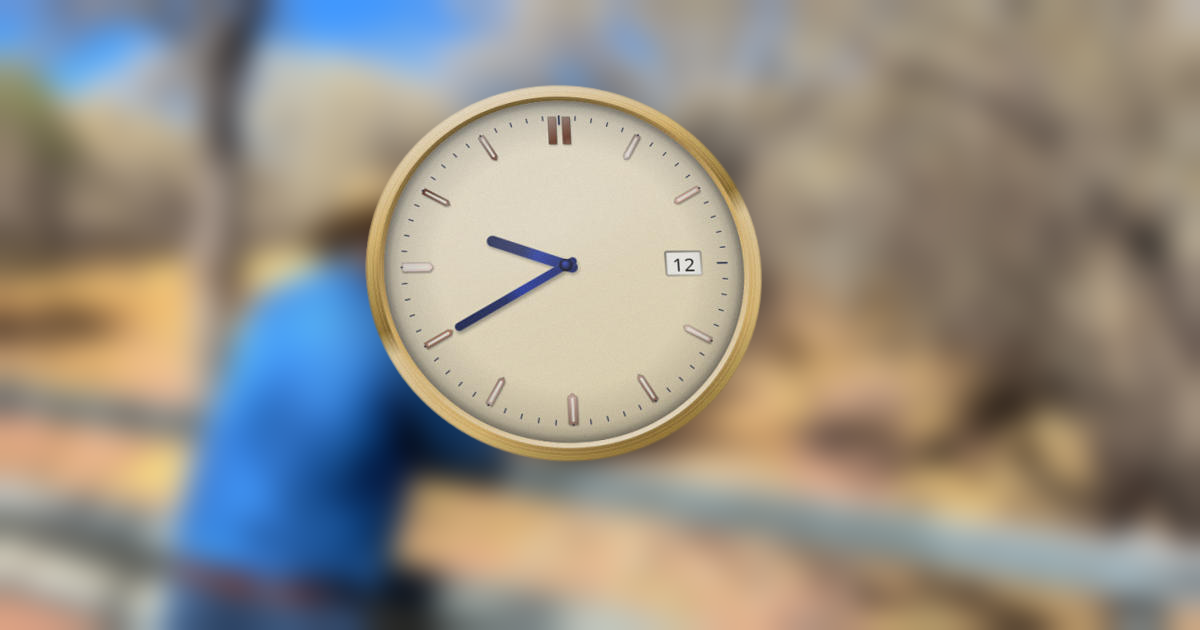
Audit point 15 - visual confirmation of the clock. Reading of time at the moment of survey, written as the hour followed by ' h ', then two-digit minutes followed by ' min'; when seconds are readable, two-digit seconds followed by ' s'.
9 h 40 min
